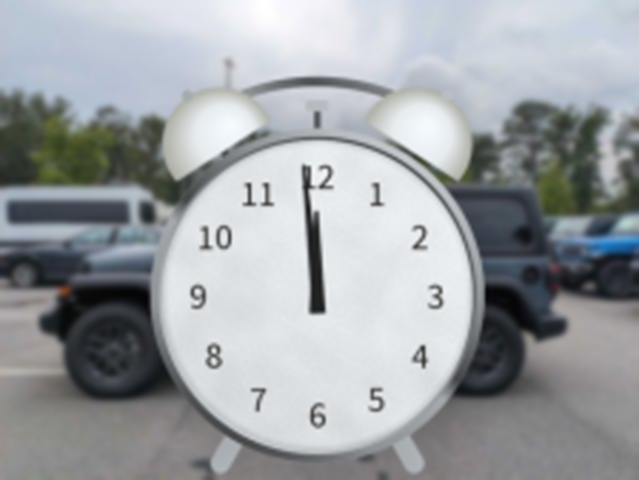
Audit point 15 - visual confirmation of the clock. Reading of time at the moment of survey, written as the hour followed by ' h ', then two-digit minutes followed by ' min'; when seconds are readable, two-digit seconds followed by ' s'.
11 h 59 min
